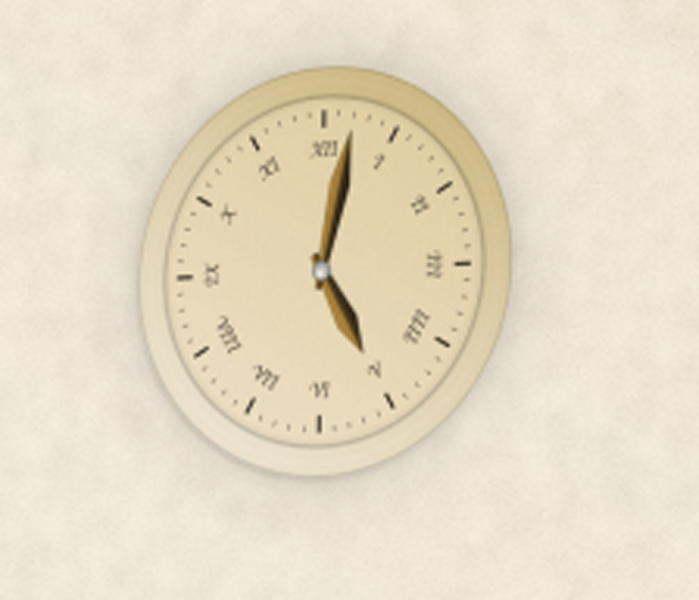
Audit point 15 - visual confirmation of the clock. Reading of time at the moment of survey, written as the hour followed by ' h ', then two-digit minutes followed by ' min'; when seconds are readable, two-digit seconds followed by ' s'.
5 h 02 min
